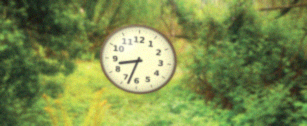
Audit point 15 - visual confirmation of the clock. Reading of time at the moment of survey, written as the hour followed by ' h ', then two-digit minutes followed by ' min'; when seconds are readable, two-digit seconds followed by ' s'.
8 h 33 min
